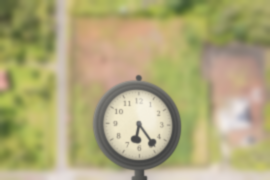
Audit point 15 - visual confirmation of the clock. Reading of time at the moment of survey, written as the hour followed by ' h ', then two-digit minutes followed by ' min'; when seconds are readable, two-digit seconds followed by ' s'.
6 h 24 min
